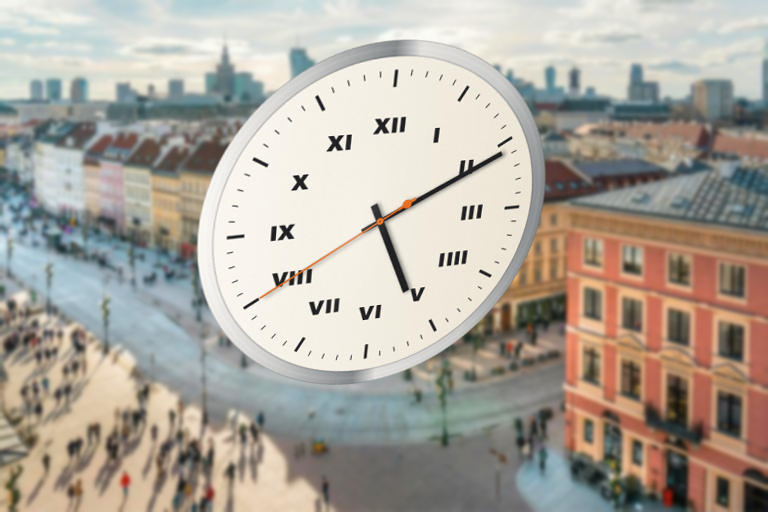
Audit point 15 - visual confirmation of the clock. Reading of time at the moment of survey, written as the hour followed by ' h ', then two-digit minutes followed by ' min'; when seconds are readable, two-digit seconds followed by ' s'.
5 h 10 min 40 s
